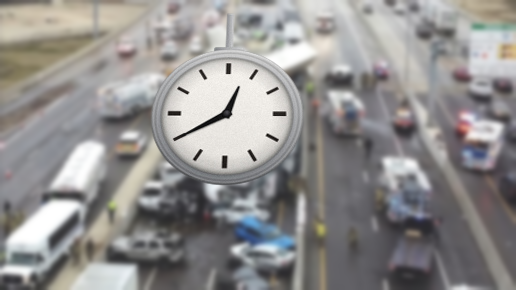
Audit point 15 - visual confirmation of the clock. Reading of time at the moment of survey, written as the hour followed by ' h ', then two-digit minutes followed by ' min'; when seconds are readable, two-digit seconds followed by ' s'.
12 h 40 min
